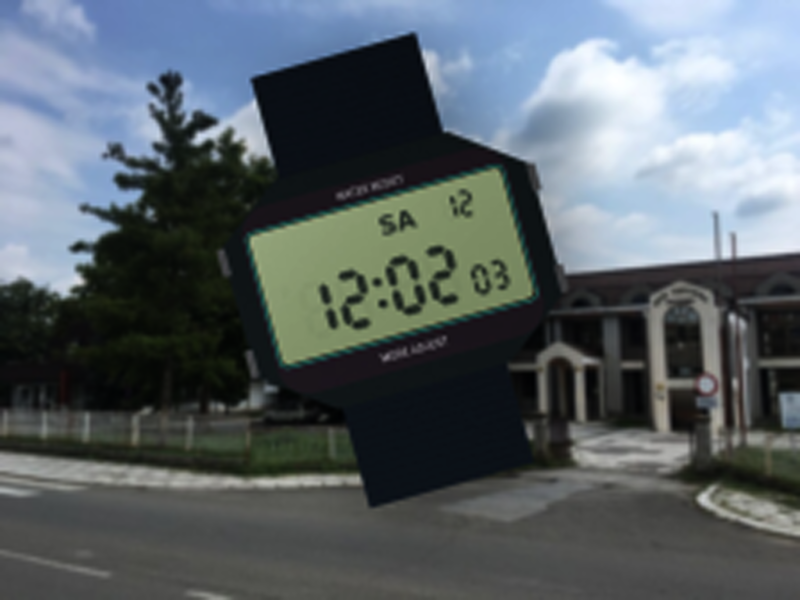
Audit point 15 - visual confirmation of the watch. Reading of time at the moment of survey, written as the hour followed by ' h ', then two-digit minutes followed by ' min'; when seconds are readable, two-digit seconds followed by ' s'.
12 h 02 min 03 s
